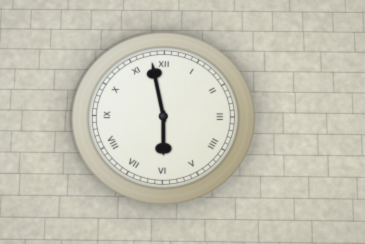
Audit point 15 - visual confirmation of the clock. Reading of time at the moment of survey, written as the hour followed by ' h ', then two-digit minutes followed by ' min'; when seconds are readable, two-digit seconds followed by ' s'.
5 h 58 min
